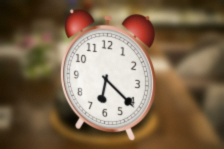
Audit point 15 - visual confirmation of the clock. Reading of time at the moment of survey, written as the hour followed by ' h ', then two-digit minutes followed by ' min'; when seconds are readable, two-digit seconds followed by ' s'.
6 h 21 min
